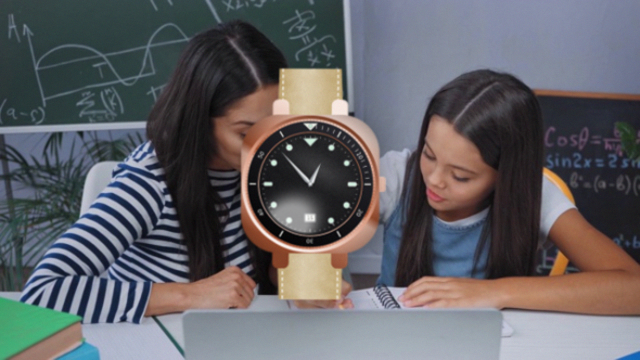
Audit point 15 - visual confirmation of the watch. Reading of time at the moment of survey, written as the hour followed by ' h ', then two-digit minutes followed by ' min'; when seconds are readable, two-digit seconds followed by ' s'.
12 h 53 min
